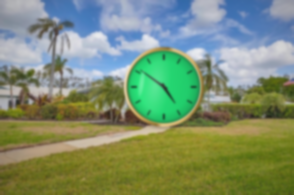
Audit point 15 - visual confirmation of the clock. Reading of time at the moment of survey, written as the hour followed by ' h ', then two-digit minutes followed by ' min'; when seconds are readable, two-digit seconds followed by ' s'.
4 h 51 min
